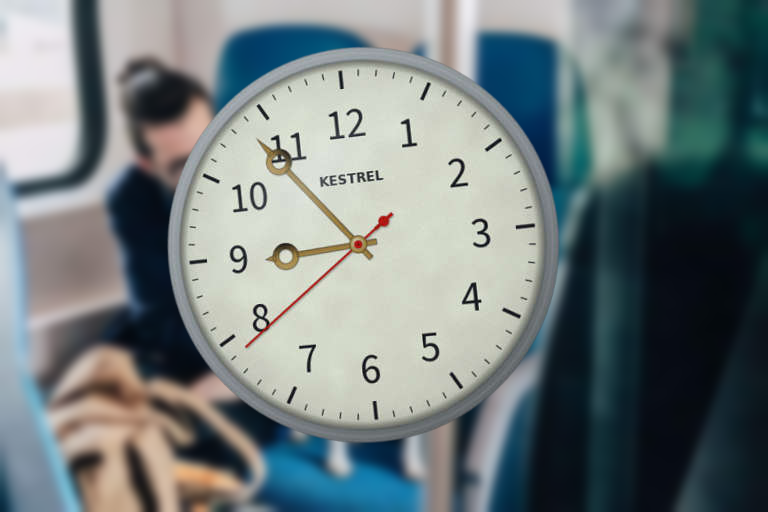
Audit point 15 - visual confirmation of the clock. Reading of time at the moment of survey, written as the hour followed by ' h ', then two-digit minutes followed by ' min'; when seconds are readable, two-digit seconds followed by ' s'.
8 h 53 min 39 s
